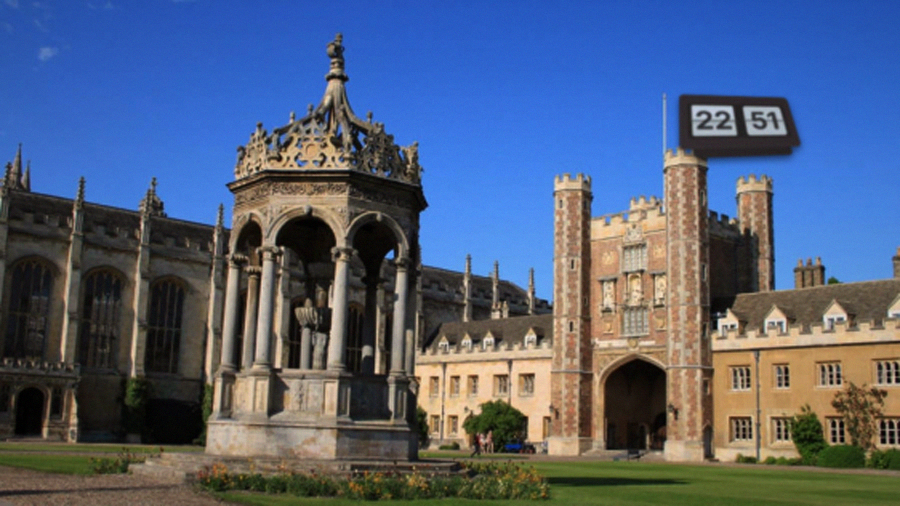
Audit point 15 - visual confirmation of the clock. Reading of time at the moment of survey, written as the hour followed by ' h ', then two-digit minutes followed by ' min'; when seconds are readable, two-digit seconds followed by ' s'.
22 h 51 min
